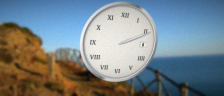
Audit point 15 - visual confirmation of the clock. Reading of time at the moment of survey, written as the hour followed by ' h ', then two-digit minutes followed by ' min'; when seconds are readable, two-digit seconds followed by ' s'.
2 h 11 min
